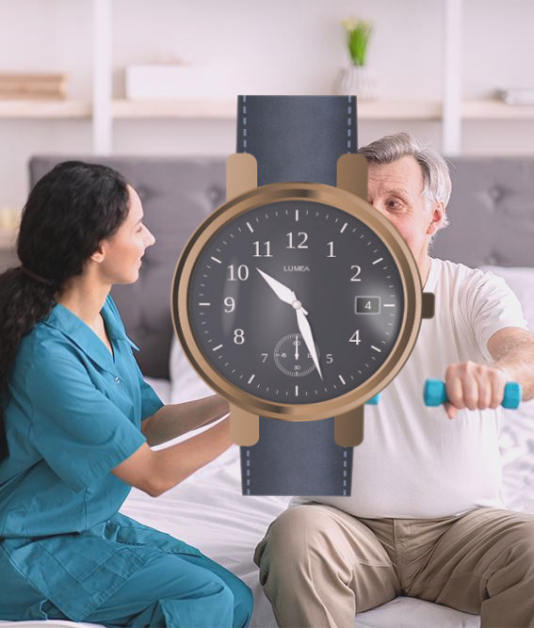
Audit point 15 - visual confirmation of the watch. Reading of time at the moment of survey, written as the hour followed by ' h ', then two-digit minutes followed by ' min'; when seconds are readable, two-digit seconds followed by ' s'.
10 h 27 min
